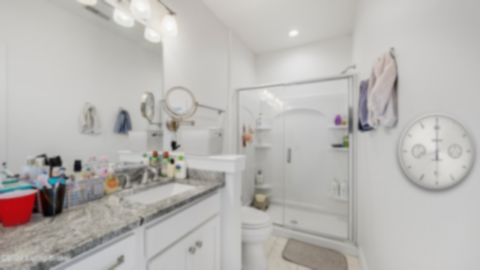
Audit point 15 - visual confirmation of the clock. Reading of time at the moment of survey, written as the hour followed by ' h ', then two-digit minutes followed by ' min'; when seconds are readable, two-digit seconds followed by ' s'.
8 h 30 min
